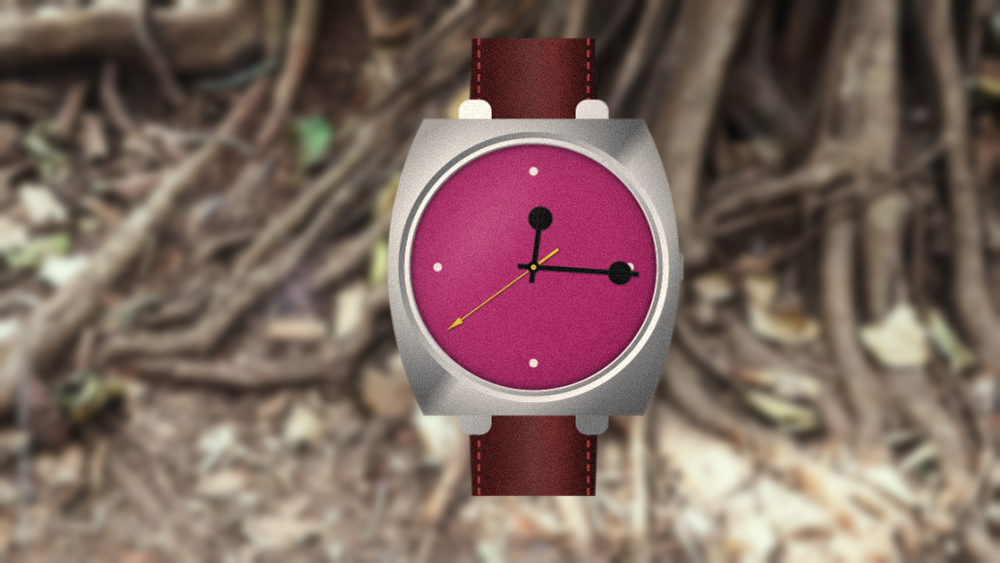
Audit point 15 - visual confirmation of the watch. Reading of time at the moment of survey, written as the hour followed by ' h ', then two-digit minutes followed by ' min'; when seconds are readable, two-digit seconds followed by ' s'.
12 h 15 min 39 s
